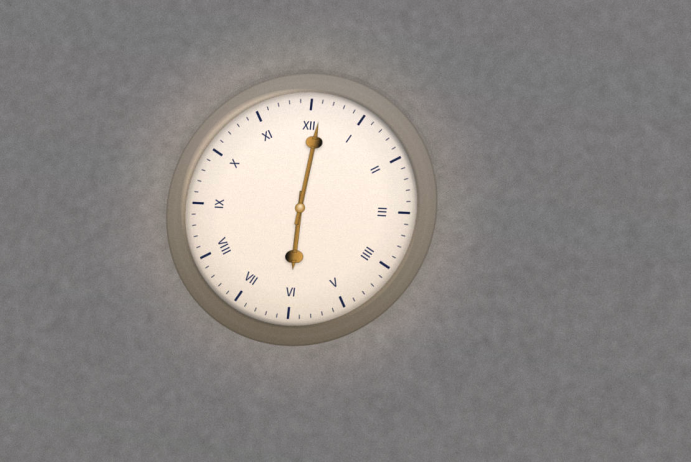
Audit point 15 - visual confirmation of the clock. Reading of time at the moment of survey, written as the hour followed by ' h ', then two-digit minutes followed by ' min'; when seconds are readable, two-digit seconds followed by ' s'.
6 h 01 min
